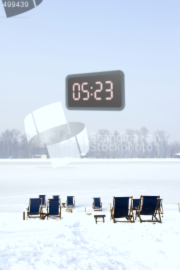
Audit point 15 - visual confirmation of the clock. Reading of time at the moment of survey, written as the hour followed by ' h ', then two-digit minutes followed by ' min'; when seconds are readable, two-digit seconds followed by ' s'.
5 h 23 min
